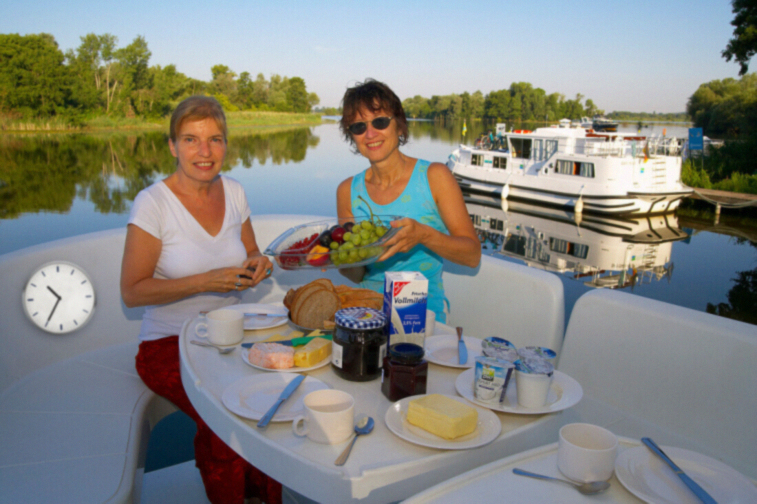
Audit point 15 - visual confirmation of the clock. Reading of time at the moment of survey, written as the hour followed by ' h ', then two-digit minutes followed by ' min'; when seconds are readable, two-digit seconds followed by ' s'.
10 h 35 min
